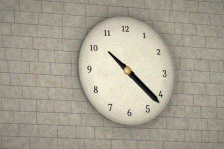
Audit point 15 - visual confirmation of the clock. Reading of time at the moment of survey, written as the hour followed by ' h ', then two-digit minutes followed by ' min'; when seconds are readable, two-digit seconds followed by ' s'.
10 h 22 min
